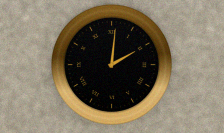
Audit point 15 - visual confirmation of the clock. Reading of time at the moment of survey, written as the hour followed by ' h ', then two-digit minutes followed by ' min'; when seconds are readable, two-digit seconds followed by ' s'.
2 h 01 min
